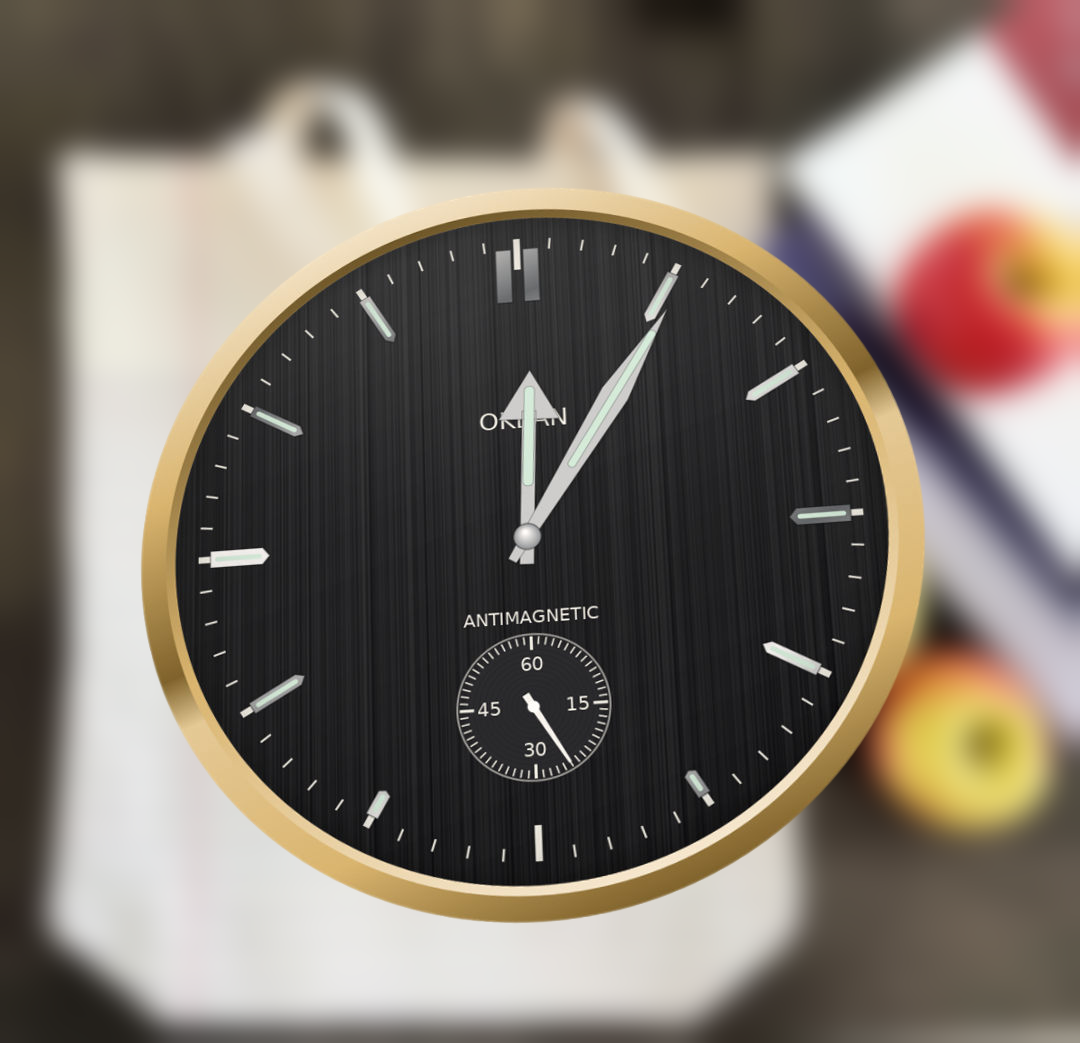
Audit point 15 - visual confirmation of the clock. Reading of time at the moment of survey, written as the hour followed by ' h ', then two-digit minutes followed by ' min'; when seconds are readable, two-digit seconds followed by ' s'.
12 h 05 min 25 s
